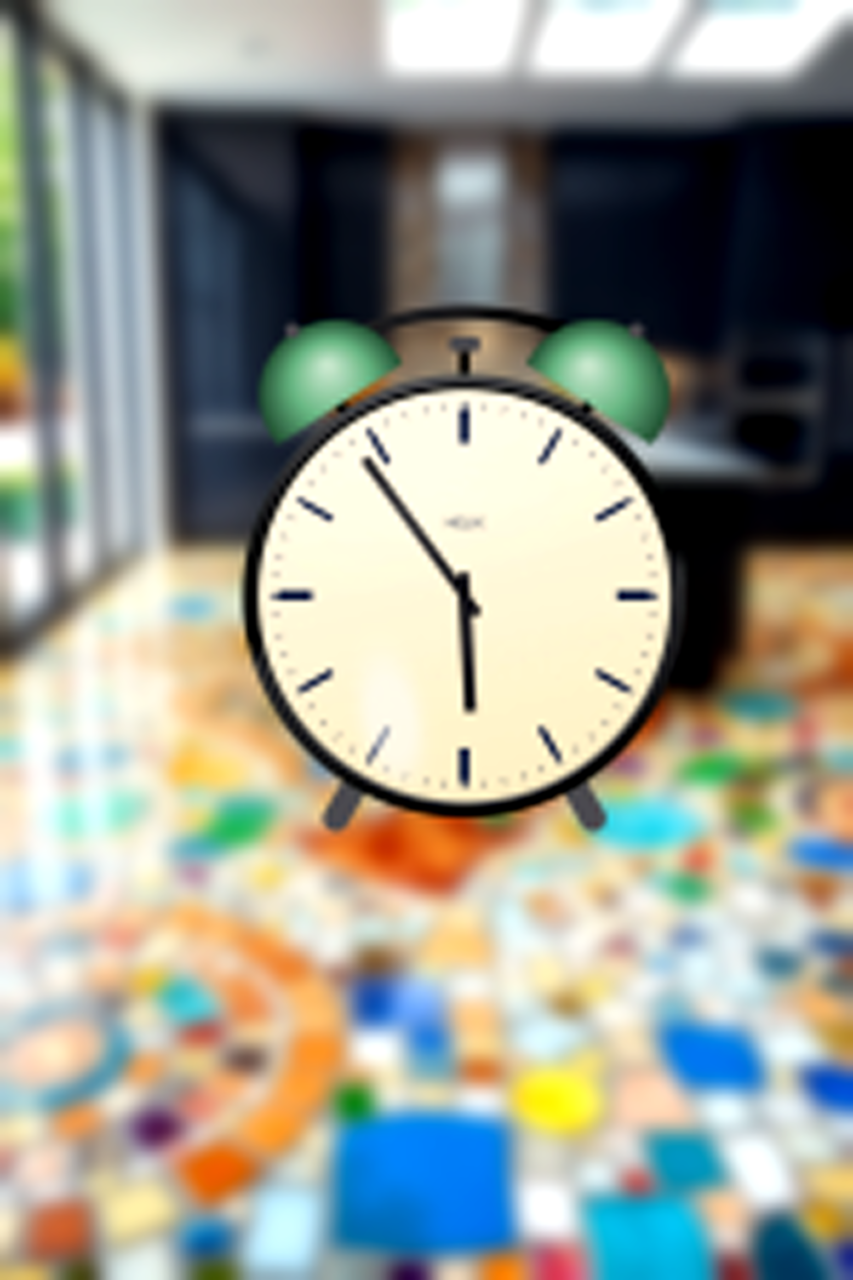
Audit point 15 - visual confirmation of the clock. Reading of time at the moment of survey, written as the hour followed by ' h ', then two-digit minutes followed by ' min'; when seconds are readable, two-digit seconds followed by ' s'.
5 h 54 min
